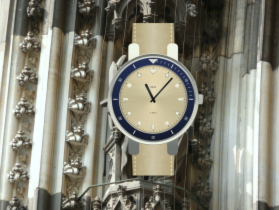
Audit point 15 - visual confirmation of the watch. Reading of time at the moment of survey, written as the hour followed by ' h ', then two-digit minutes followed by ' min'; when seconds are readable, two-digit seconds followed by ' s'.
11 h 07 min
